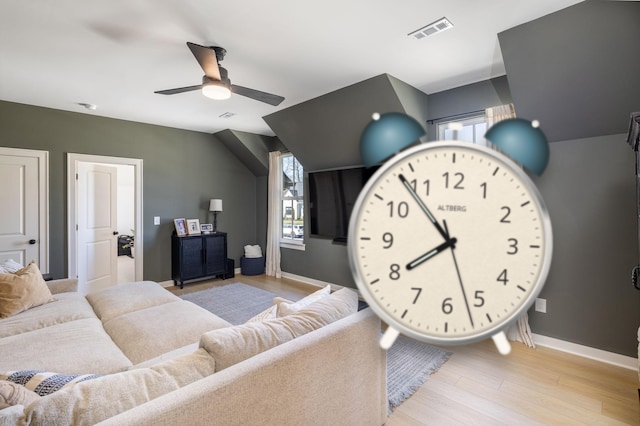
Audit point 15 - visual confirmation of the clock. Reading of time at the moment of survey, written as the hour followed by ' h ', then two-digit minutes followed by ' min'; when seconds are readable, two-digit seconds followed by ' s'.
7 h 53 min 27 s
